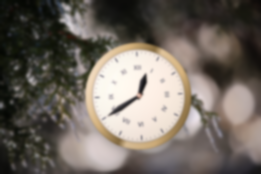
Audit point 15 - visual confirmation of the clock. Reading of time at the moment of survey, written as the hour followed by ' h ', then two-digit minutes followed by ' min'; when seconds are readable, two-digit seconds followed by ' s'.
12 h 40 min
